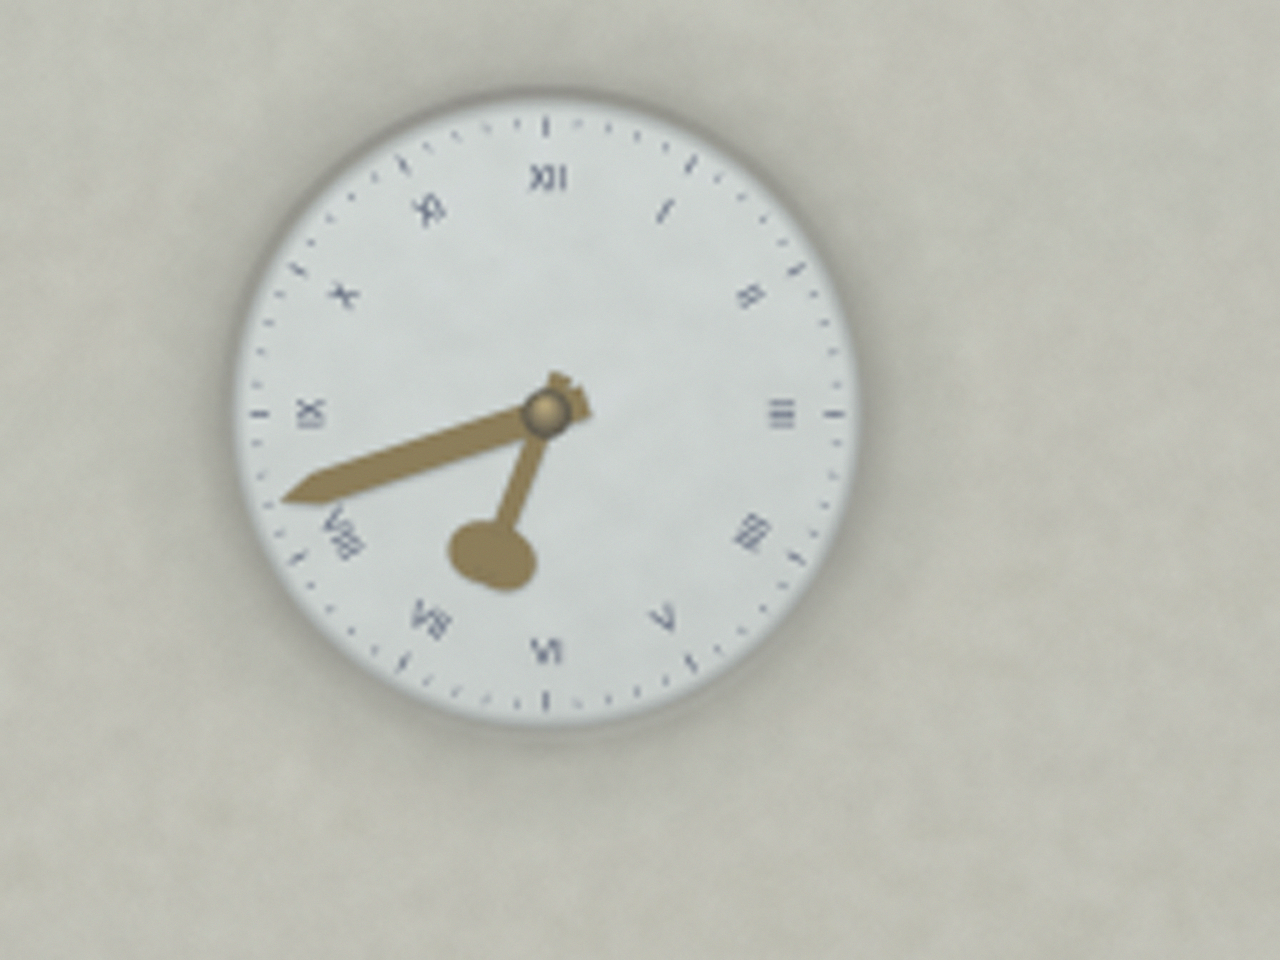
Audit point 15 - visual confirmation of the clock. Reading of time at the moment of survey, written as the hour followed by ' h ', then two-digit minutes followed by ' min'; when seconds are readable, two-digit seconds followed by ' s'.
6 h 42 min
